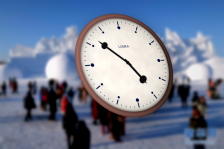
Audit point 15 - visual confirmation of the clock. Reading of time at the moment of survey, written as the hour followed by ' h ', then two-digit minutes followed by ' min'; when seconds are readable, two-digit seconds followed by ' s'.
4 h 52 min
